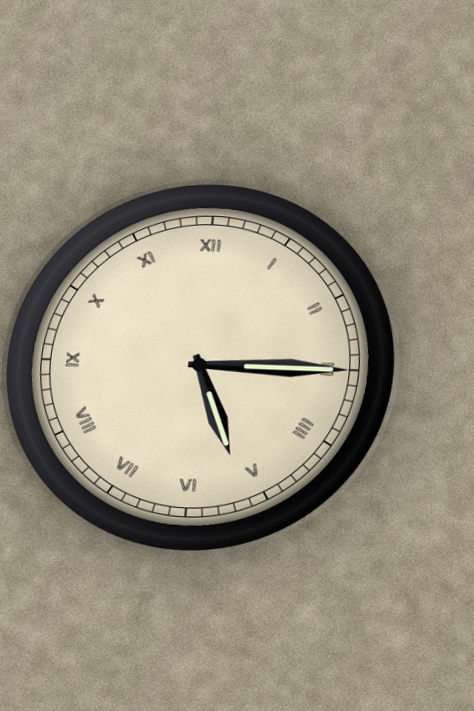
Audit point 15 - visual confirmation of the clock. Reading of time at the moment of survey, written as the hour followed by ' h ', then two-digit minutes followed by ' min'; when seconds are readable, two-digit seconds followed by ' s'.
5 h 15 min
